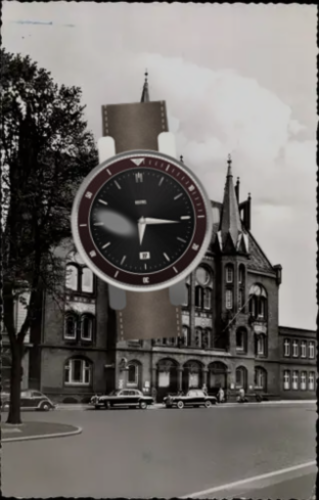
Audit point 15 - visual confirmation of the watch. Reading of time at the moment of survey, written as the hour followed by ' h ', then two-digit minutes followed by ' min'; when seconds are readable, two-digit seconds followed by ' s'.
6 h 16 min
